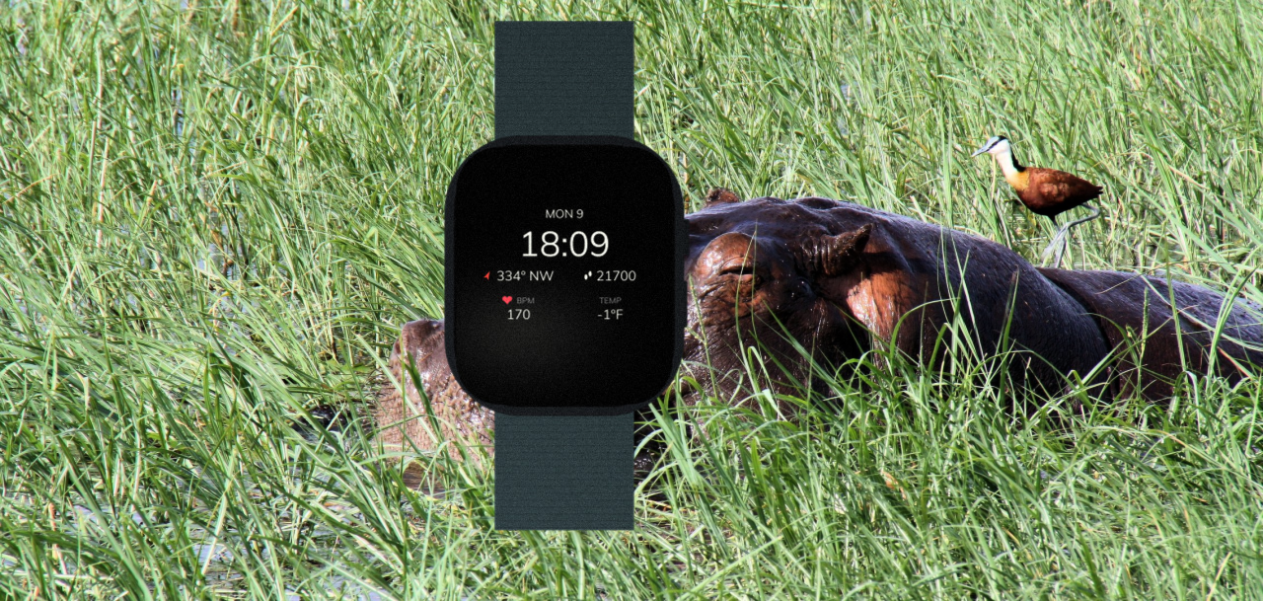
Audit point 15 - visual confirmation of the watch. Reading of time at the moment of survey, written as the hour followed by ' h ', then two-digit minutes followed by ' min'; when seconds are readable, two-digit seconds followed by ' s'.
18 h 09 min
